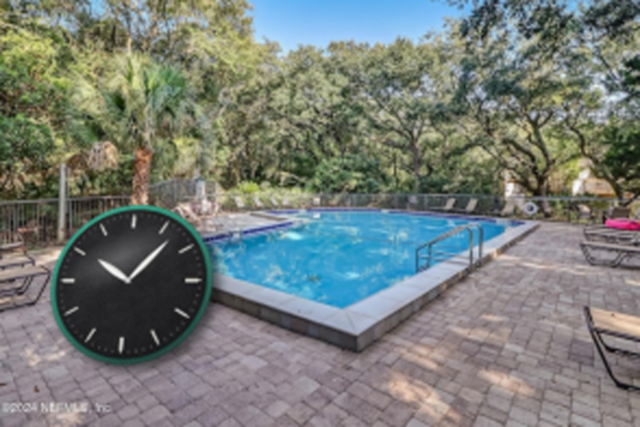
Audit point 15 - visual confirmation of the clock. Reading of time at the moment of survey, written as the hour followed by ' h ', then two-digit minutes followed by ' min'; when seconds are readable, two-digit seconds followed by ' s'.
10 h 07 min
